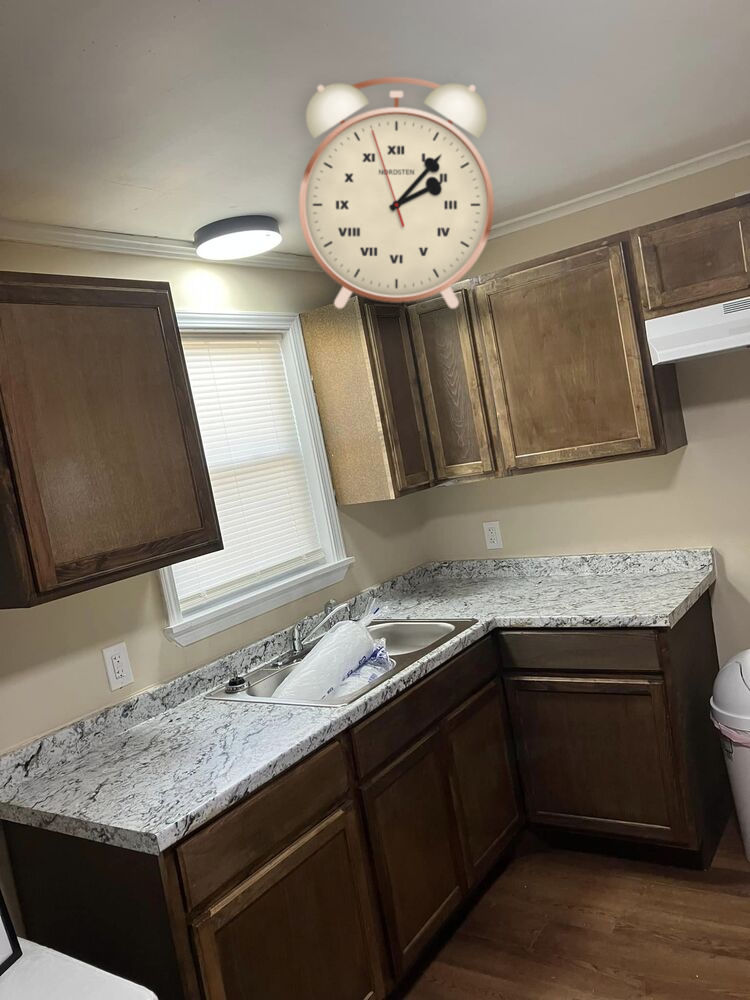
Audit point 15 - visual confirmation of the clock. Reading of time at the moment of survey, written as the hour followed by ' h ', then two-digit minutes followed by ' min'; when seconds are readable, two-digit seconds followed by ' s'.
2 h 06 min 57 s
